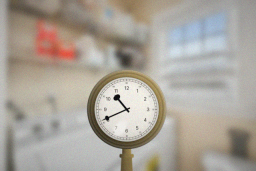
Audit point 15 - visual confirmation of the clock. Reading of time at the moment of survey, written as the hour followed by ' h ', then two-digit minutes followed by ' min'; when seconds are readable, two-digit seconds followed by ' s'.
10 h 41 min
